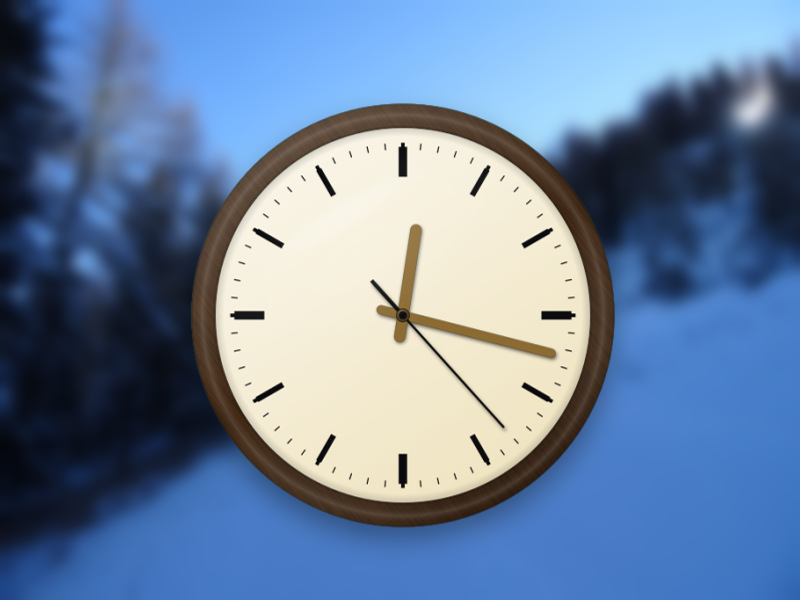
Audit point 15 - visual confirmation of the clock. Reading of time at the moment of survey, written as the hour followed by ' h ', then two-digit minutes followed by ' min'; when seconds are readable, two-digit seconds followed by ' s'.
12 h 17 min 23 s
